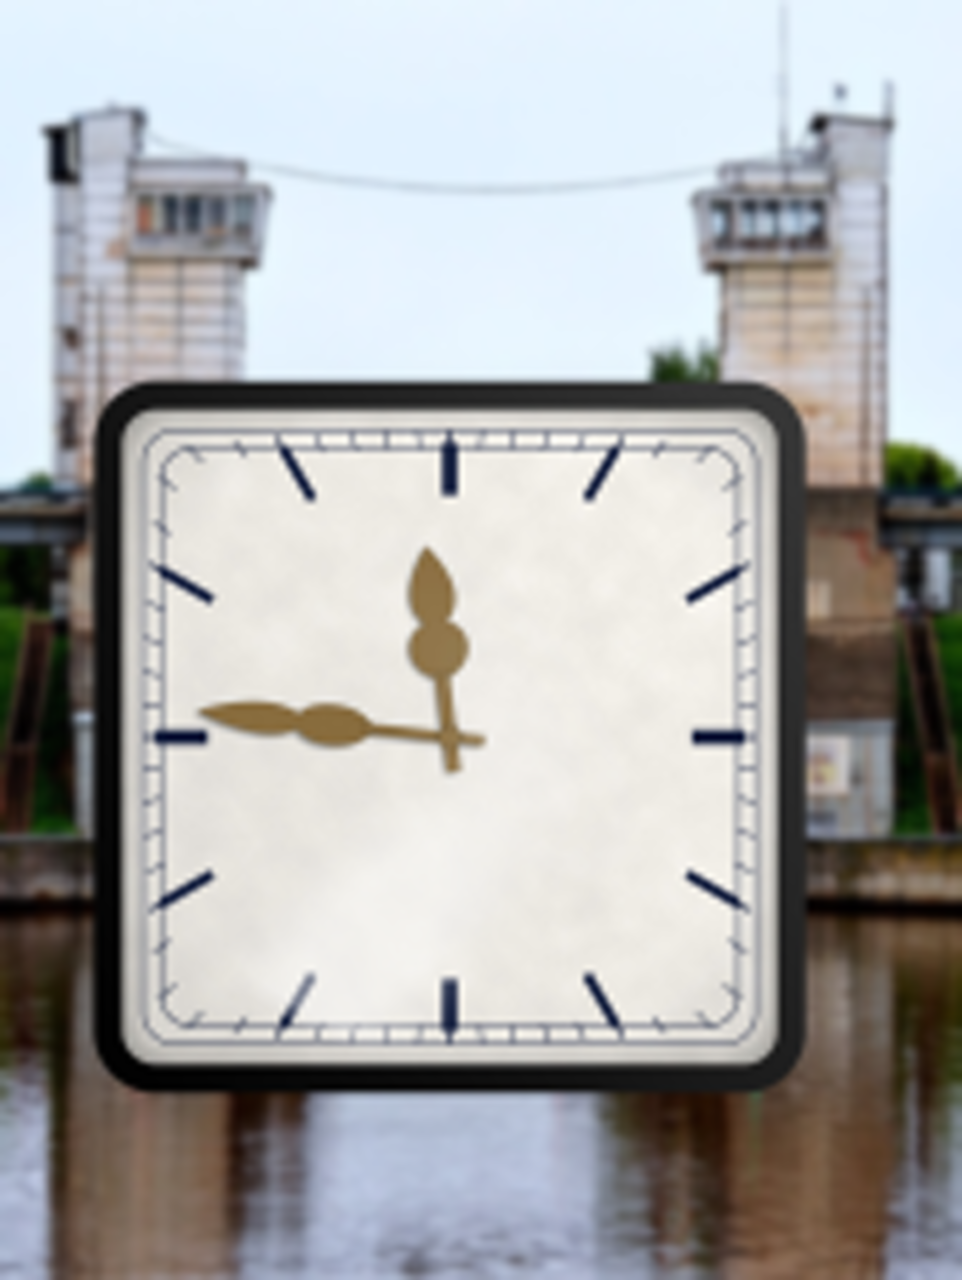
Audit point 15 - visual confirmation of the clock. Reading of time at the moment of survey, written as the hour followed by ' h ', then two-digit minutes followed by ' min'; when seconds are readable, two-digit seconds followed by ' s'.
11 h 46 min
